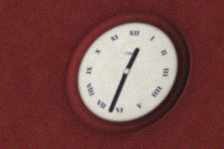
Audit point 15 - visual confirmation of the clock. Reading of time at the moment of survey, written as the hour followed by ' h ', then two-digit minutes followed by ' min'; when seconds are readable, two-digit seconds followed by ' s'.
12 h 32 min
